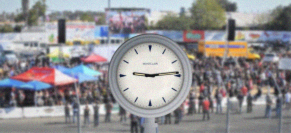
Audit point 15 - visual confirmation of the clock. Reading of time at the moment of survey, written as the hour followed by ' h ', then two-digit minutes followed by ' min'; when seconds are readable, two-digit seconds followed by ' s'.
9 h 14 min
